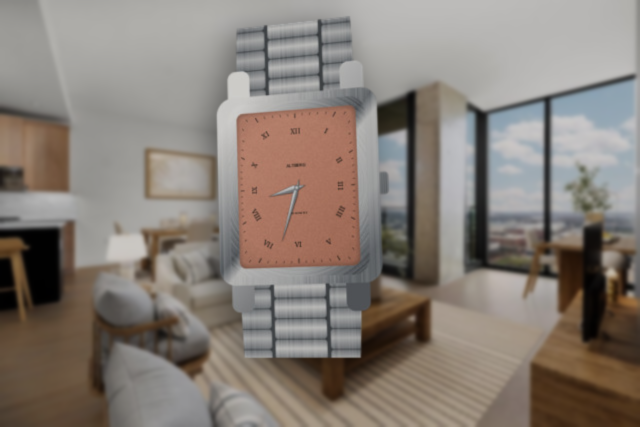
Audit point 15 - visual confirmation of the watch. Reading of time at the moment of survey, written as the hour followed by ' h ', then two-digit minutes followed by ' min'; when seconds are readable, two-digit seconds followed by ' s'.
8 h 33 min
